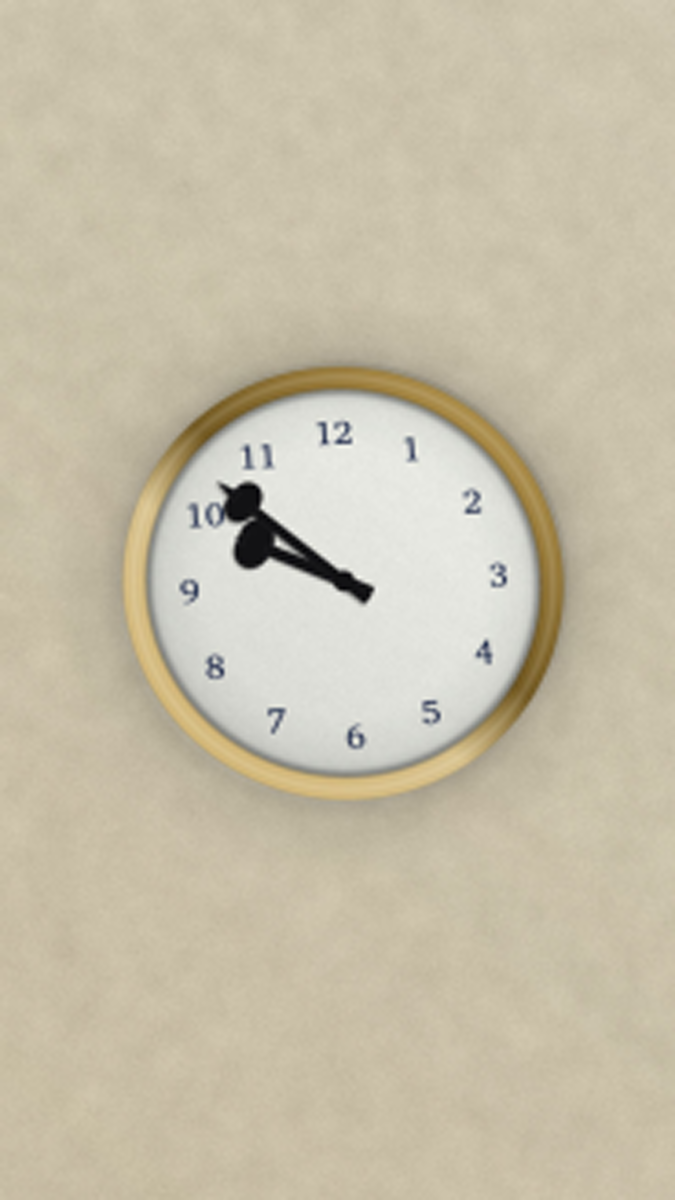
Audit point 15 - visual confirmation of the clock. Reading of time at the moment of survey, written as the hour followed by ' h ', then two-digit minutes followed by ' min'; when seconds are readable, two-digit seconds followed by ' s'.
9 h 52 min
